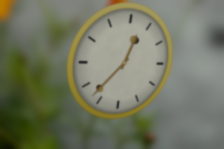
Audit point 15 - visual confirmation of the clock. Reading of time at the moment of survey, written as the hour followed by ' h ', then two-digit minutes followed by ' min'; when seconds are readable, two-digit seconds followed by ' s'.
12 h 37 min
